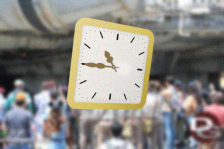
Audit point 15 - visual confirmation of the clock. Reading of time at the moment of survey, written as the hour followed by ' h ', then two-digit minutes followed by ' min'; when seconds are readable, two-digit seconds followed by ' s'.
10 h 45 min
